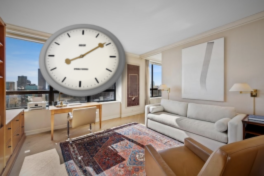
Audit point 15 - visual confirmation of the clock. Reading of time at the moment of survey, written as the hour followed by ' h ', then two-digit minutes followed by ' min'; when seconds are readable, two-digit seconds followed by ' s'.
8 h 09 min
